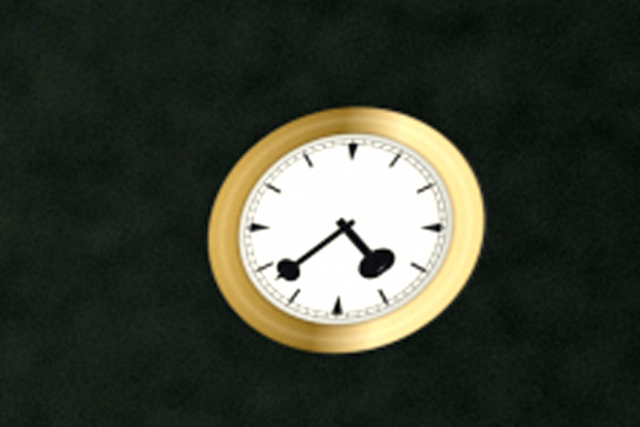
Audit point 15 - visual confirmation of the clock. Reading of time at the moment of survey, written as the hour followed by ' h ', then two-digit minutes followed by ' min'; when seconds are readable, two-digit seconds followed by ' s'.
4 h 38 min
